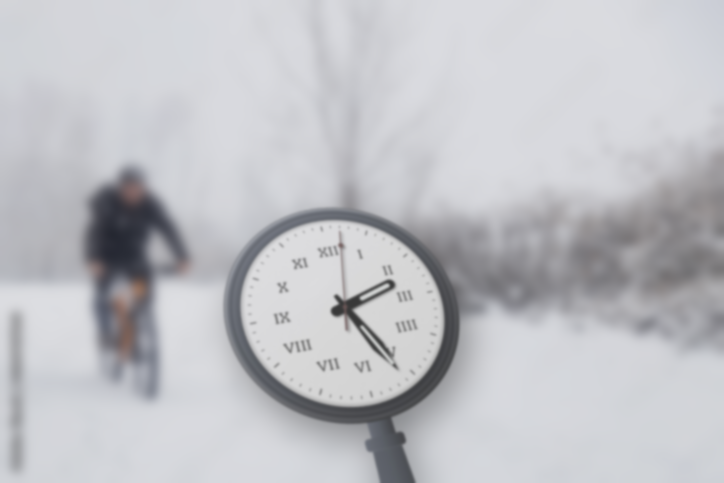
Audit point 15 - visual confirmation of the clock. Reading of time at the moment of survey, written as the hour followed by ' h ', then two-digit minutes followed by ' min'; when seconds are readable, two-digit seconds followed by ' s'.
2 h 26 min 02 s
